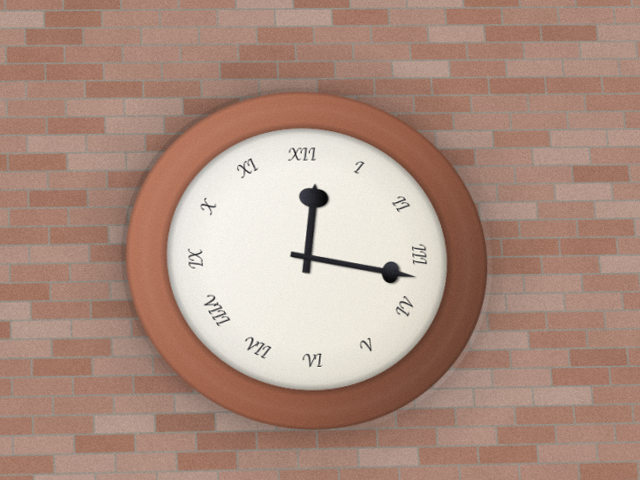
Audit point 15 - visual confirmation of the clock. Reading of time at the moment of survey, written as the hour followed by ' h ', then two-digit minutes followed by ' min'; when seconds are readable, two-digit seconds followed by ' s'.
12 h 17 min
